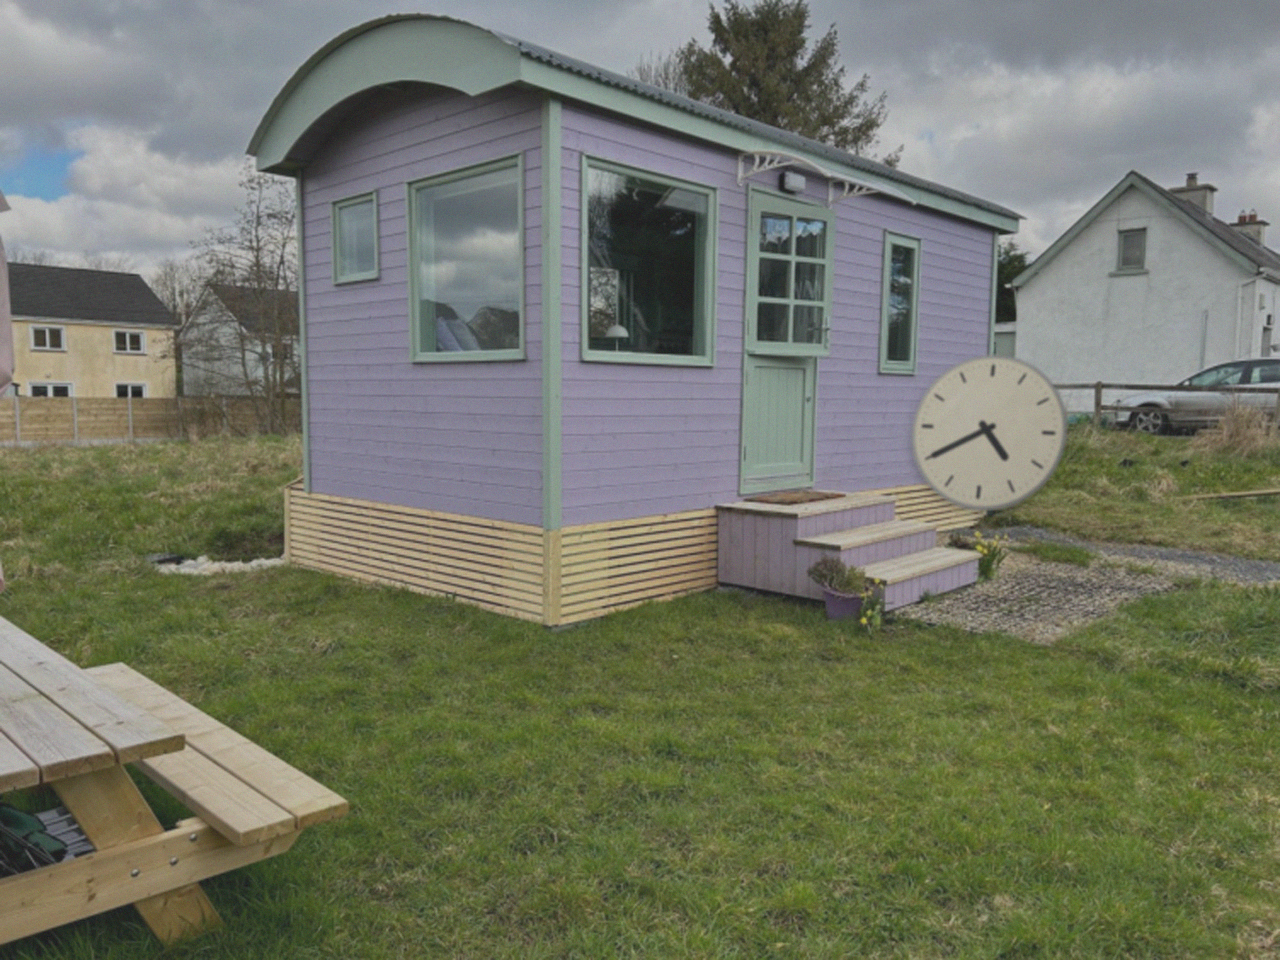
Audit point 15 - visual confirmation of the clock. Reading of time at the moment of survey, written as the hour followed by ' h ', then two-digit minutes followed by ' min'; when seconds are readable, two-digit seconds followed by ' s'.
4 h 40 min
